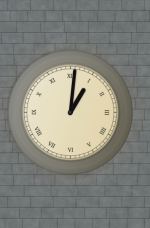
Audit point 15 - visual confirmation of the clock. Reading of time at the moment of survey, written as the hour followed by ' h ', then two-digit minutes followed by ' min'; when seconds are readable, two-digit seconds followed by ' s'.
1 h 01 min
